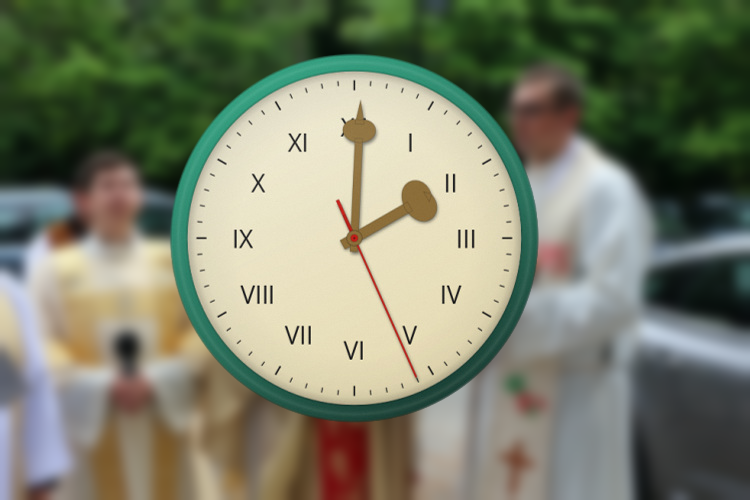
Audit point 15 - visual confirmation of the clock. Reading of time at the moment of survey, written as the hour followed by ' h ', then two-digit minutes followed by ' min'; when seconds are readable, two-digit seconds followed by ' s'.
2 h 00 min 26 s
